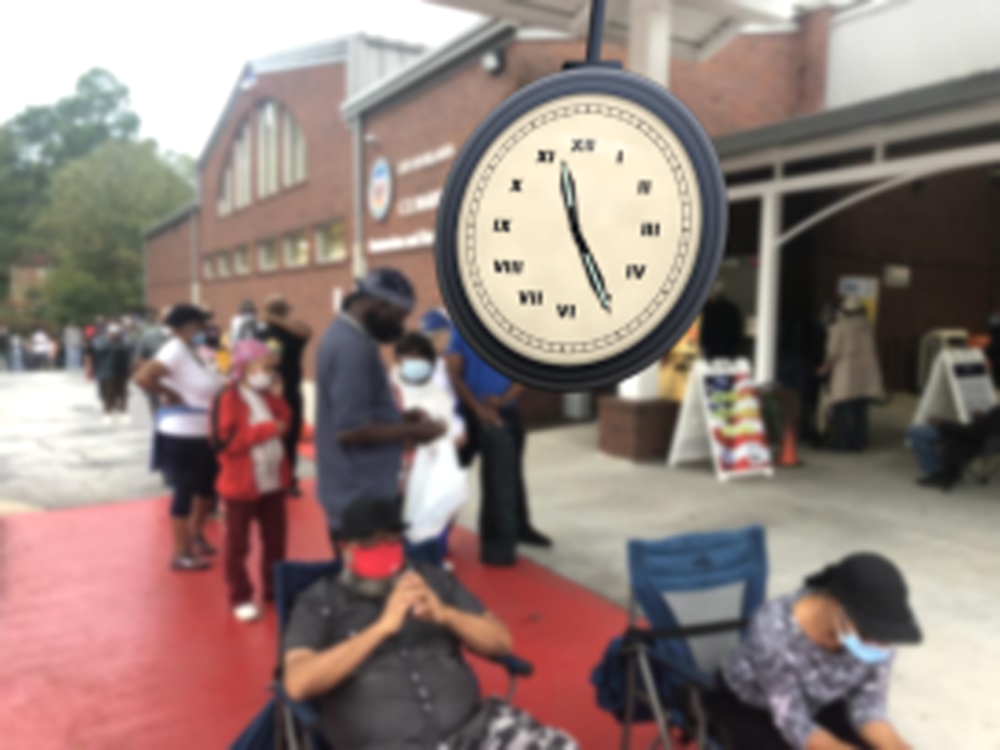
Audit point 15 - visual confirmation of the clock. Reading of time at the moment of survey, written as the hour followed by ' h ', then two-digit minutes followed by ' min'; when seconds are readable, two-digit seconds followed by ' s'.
11 h 25 min
